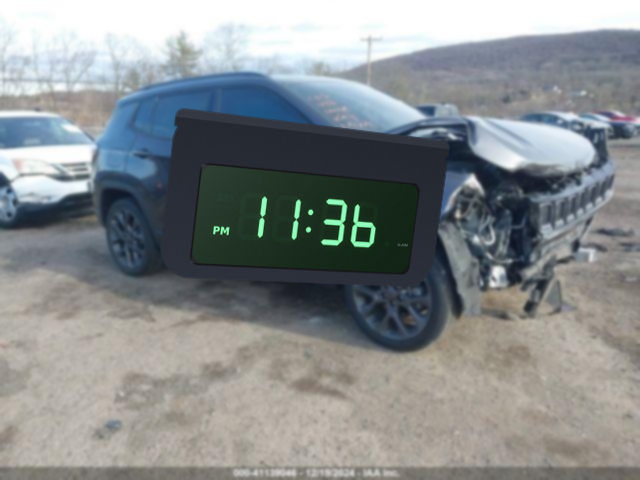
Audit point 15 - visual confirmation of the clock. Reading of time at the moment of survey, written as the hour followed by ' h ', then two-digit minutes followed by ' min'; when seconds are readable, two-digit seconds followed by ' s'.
11 h 36 min
